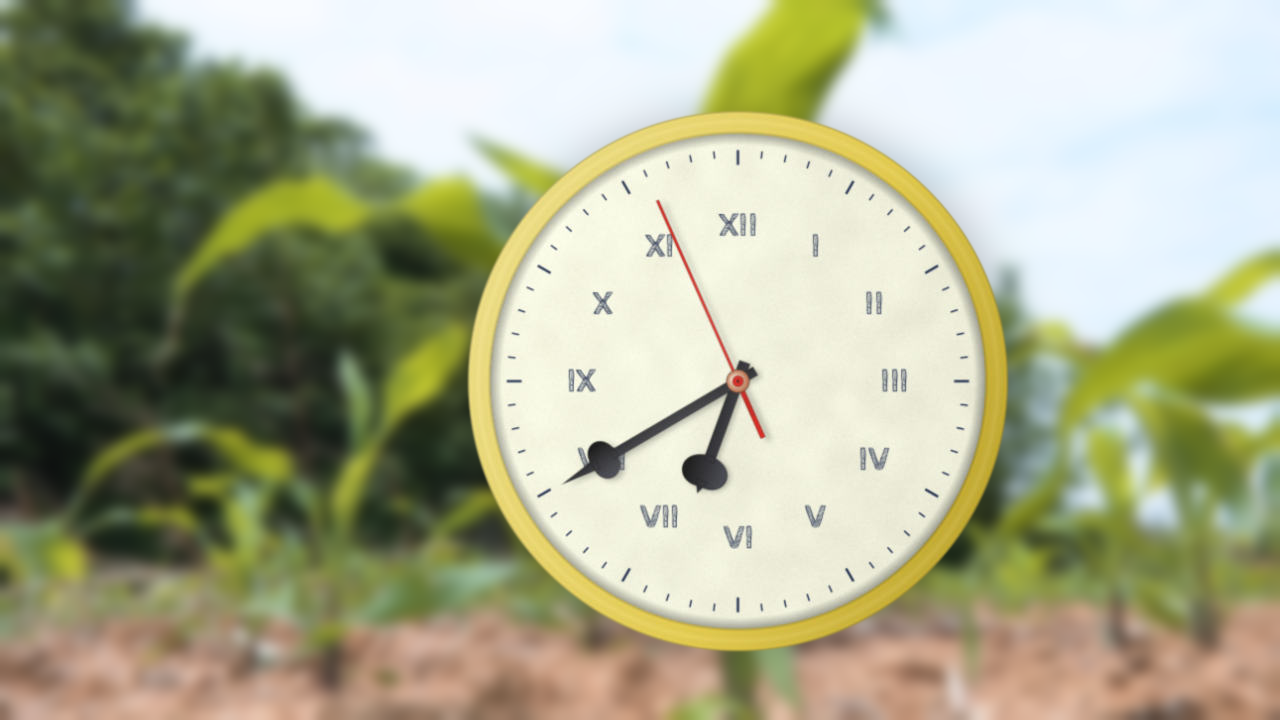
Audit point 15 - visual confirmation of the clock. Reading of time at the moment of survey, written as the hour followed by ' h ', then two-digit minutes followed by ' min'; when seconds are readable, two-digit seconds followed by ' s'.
6 h 39 min 56 s
